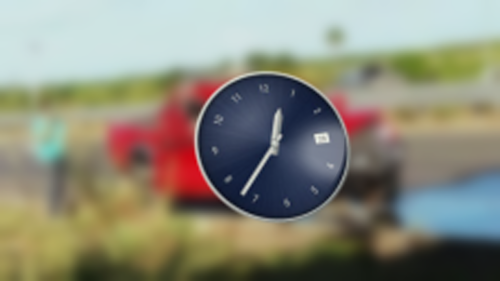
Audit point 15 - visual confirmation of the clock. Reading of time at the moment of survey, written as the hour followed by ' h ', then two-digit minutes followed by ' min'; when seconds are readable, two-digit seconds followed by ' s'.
12 h 37 min
